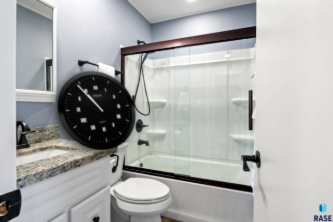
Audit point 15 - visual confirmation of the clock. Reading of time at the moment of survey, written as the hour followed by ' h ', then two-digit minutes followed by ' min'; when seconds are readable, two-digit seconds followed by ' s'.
10 h 54 min
